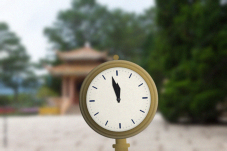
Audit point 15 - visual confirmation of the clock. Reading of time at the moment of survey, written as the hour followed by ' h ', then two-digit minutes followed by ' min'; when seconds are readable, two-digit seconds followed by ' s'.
11 h 58 min
